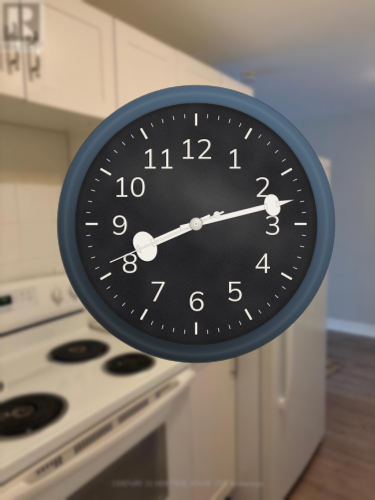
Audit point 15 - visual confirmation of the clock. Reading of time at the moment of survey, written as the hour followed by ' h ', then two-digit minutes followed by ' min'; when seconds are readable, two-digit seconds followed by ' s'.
8 h 12 min 41 s
